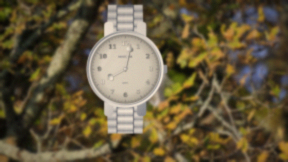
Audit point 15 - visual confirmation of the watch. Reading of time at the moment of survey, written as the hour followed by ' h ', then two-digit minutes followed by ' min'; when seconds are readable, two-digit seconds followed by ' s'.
8 h 02 min
